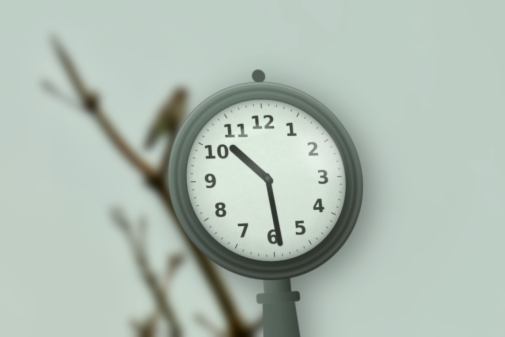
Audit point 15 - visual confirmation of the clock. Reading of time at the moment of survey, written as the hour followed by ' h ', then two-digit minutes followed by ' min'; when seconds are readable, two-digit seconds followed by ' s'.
10 h 29 min
